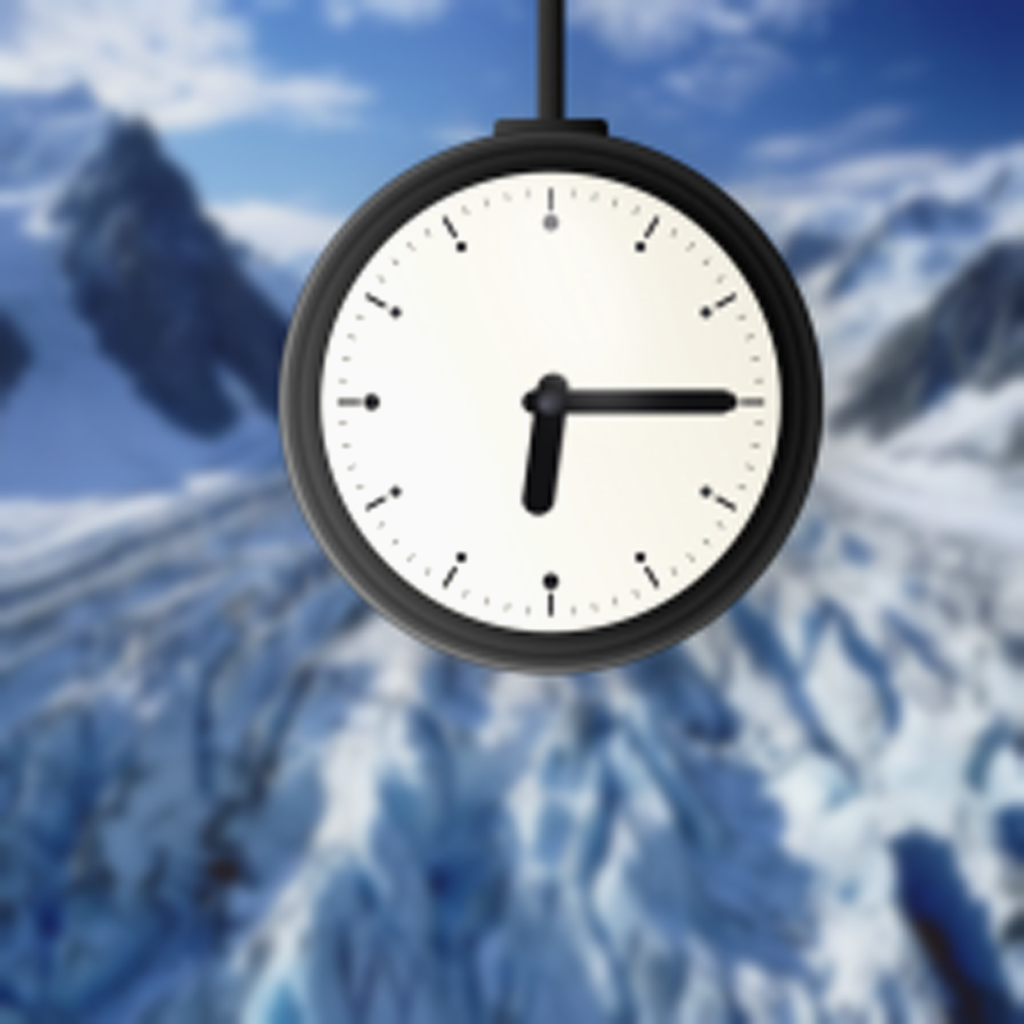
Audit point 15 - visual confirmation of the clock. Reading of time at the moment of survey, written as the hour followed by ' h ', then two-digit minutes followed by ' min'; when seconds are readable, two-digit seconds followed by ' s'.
6 h 15 min
